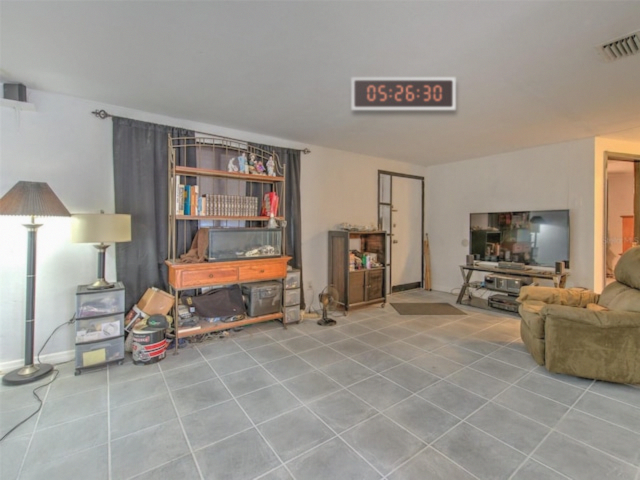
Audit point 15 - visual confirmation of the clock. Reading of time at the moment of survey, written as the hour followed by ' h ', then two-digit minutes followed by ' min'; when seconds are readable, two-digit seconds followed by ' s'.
5 h 26 min 30 s
